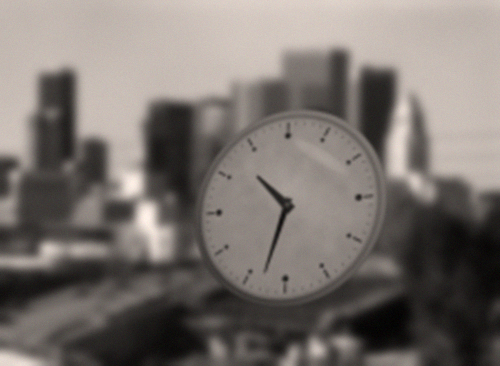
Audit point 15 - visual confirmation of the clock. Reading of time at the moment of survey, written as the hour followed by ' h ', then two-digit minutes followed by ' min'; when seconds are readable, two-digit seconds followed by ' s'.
10 h 33 min
